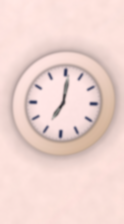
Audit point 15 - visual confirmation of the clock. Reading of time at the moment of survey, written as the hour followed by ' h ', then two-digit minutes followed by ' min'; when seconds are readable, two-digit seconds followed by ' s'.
7 h 01 min
